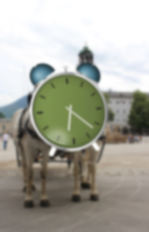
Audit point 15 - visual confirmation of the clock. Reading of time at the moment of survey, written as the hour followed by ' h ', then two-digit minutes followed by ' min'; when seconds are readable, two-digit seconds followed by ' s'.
6 h 22 min
